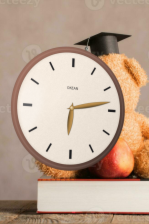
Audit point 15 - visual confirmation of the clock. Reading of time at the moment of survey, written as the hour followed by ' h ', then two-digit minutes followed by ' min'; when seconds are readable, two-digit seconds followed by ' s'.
6 h 13 min
